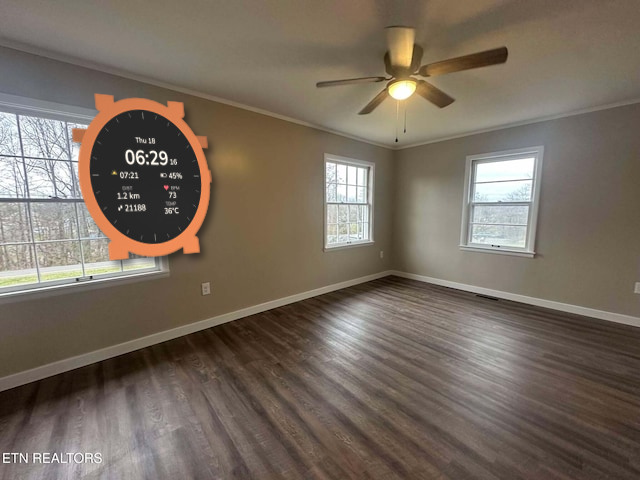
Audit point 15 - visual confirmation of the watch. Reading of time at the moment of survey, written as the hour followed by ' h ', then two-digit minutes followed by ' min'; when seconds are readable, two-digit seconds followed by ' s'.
6 h 29 min
